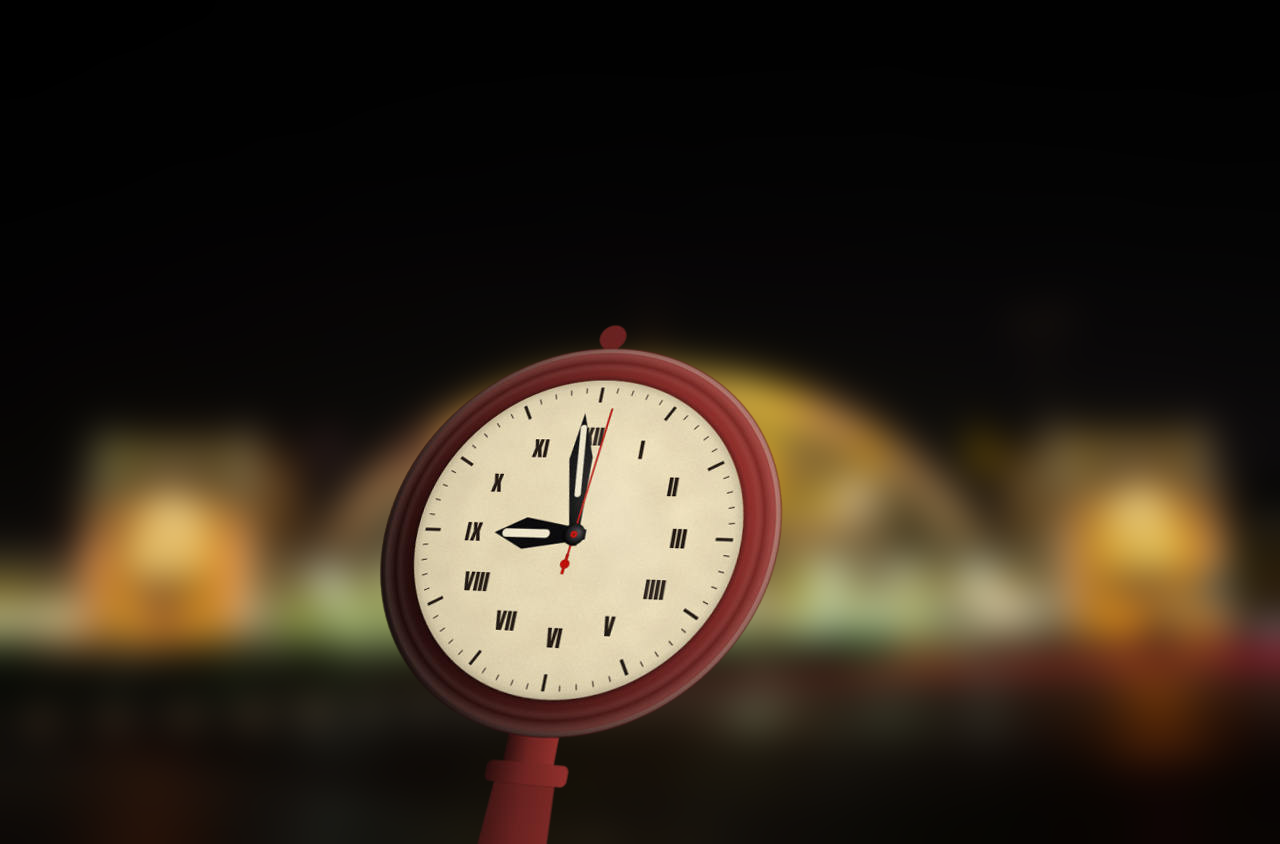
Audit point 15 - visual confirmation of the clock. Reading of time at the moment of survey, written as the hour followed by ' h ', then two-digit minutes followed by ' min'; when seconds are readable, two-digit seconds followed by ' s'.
8 h 59 min 01 s
